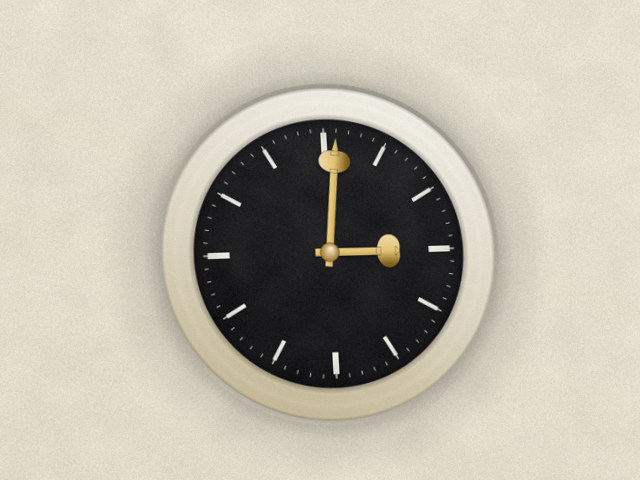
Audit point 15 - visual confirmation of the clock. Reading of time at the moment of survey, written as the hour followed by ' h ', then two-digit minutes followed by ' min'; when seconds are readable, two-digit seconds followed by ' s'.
3 h 01 min
